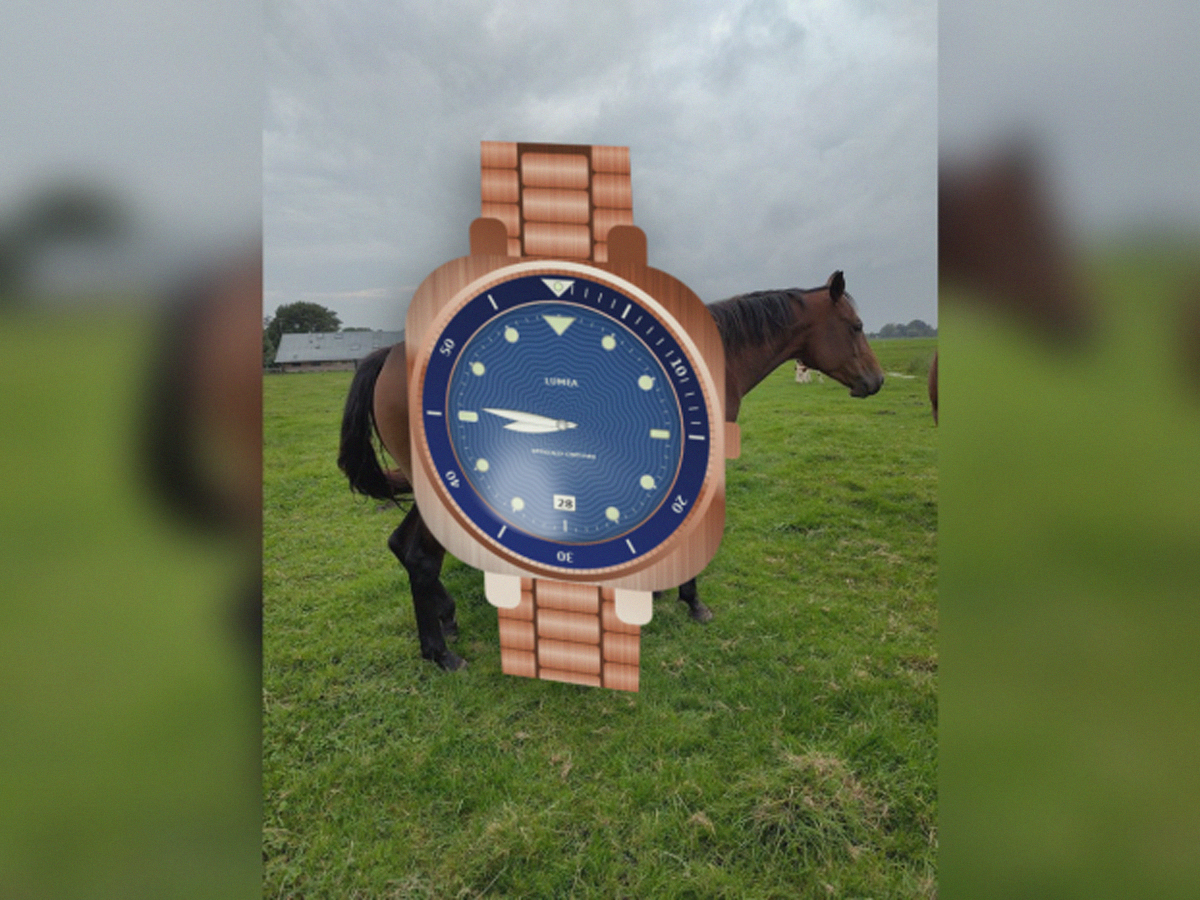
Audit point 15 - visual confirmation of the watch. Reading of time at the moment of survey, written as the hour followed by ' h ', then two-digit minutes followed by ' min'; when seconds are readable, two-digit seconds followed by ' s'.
8 h 46 min
